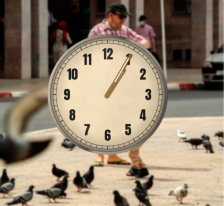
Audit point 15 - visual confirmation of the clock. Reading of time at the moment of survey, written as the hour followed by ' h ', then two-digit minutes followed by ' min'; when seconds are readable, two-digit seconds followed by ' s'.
1 h 05 min
